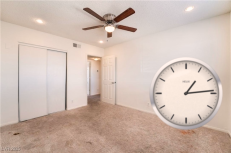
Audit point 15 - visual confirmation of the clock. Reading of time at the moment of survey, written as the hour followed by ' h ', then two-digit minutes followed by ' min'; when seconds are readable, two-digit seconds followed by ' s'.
1 h 14 min
